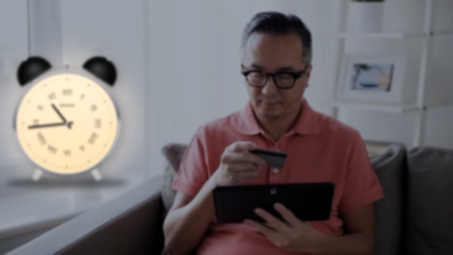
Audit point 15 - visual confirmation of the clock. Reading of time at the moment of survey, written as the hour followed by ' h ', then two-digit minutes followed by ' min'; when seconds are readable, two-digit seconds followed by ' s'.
10 h 44 min
